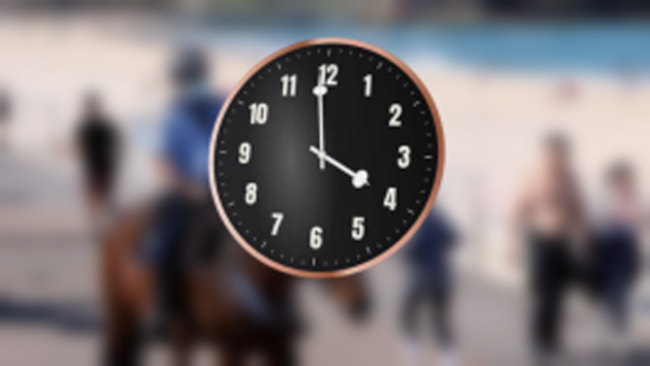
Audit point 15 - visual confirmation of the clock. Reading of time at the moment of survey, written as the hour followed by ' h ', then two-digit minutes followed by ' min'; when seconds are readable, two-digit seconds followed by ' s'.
3 h 59 min
